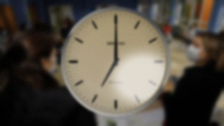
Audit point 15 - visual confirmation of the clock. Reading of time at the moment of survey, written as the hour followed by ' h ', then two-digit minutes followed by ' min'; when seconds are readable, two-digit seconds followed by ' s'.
7 h 00 min
